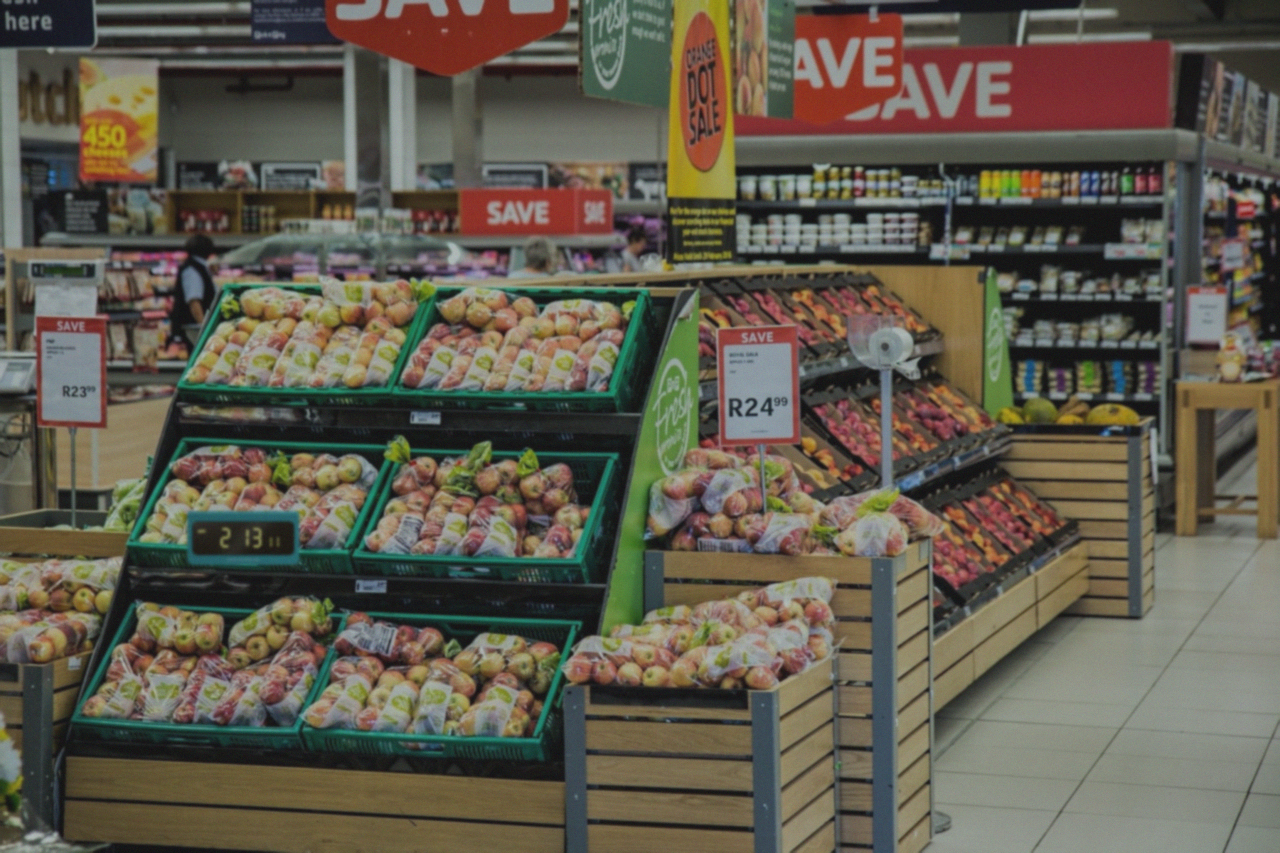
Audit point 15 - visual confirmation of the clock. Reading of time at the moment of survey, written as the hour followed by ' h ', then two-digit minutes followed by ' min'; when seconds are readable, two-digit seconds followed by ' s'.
2 h 13 min
